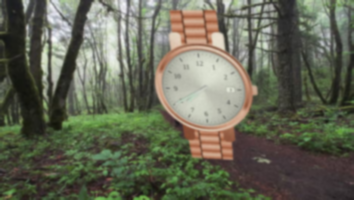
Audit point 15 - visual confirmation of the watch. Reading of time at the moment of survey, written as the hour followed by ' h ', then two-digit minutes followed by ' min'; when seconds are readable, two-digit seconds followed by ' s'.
7 h 40 min
